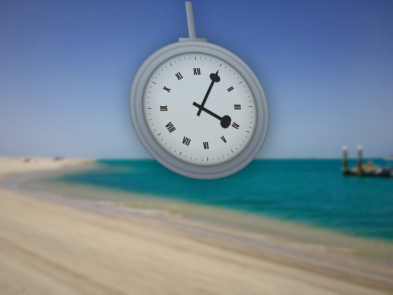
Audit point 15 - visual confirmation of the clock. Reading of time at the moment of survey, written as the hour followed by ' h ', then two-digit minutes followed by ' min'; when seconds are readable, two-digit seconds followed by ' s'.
4 h 05 min
